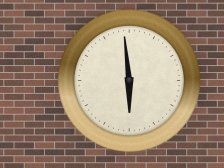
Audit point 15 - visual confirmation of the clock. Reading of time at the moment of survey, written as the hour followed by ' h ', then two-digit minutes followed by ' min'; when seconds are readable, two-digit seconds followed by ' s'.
5 h 59 min
